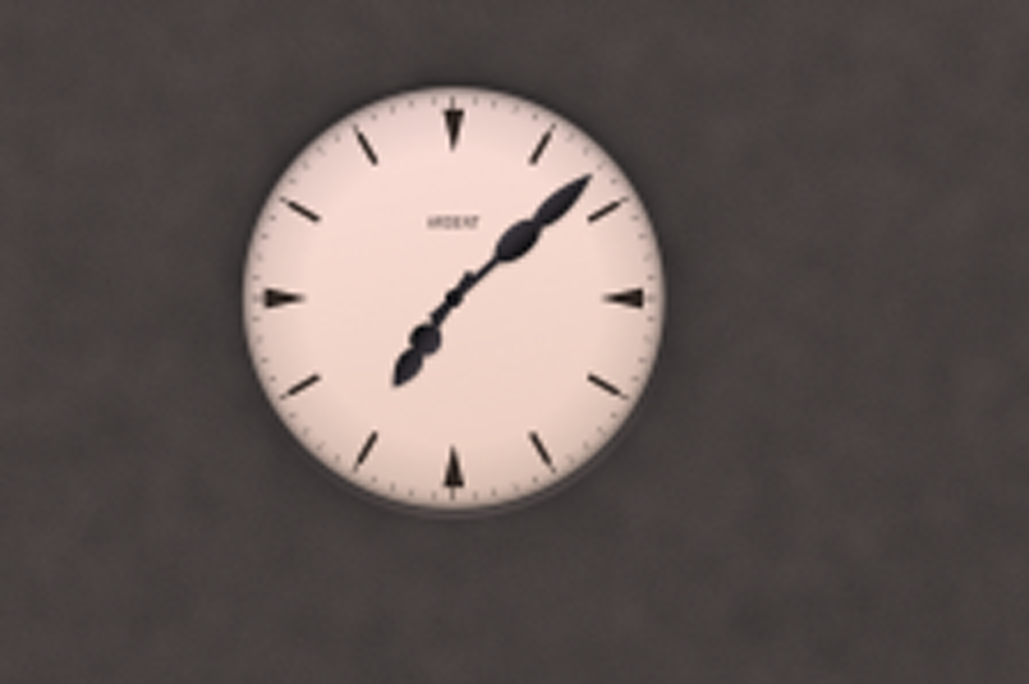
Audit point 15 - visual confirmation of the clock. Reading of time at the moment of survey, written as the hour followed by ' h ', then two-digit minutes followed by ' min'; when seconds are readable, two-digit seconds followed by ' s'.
7 h 08 min
